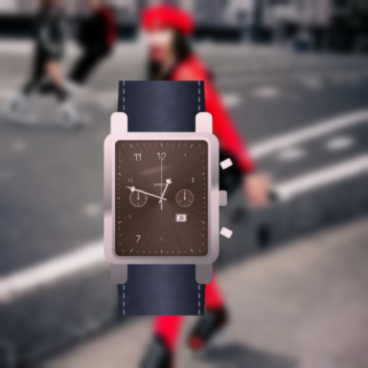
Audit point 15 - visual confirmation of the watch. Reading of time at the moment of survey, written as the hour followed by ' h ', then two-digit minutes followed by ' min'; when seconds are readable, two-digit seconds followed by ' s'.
12 h 48 min
